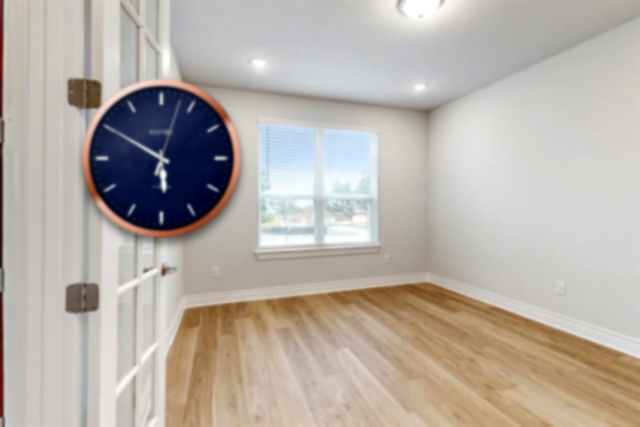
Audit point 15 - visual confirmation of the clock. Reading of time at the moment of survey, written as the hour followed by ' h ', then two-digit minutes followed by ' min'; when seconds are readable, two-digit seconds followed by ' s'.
5 h 50 min 03 s
